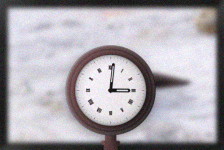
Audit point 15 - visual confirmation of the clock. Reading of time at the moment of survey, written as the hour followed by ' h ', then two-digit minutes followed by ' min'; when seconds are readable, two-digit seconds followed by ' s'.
3 h 01 min
